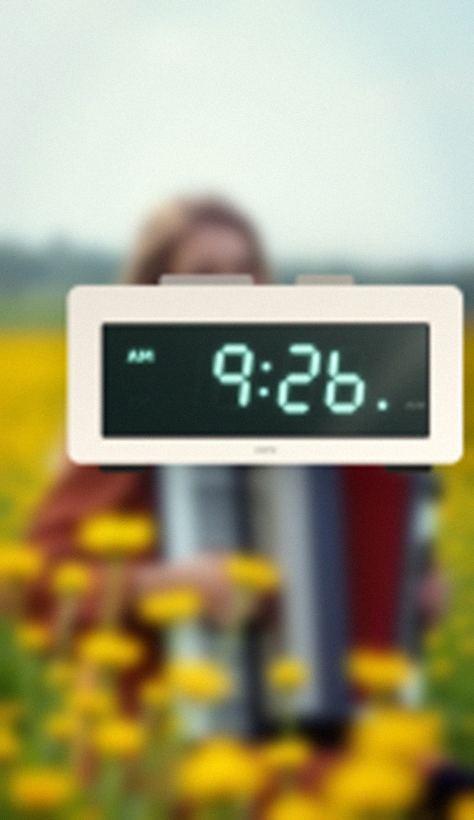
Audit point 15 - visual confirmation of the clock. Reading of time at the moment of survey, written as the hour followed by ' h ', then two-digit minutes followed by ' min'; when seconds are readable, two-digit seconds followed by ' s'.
9 h 26 min
